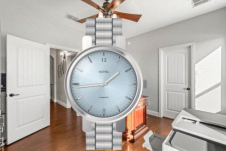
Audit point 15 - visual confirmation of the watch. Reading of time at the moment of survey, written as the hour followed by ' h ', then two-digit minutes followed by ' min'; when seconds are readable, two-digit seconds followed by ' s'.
1 h 44 min
